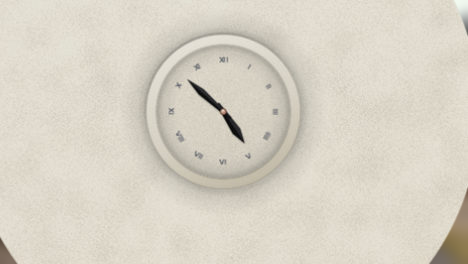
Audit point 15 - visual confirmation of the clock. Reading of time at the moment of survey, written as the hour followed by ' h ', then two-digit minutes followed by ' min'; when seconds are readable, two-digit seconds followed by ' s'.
4 h 52 min
